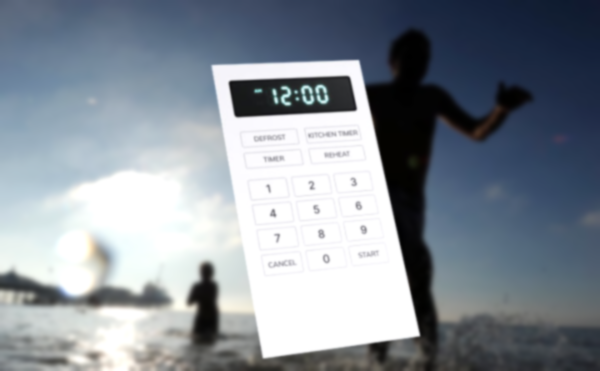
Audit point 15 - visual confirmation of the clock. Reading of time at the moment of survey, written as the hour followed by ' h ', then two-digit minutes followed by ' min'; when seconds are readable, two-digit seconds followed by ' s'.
12 h 00 min
